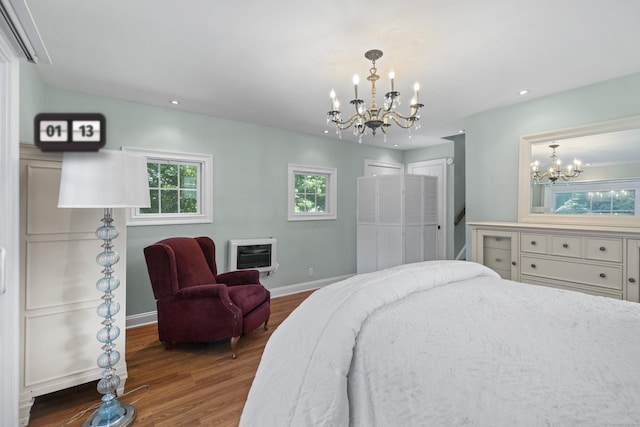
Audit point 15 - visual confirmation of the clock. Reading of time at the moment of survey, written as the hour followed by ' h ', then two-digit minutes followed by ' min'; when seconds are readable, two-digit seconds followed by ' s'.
1 h 13 min
